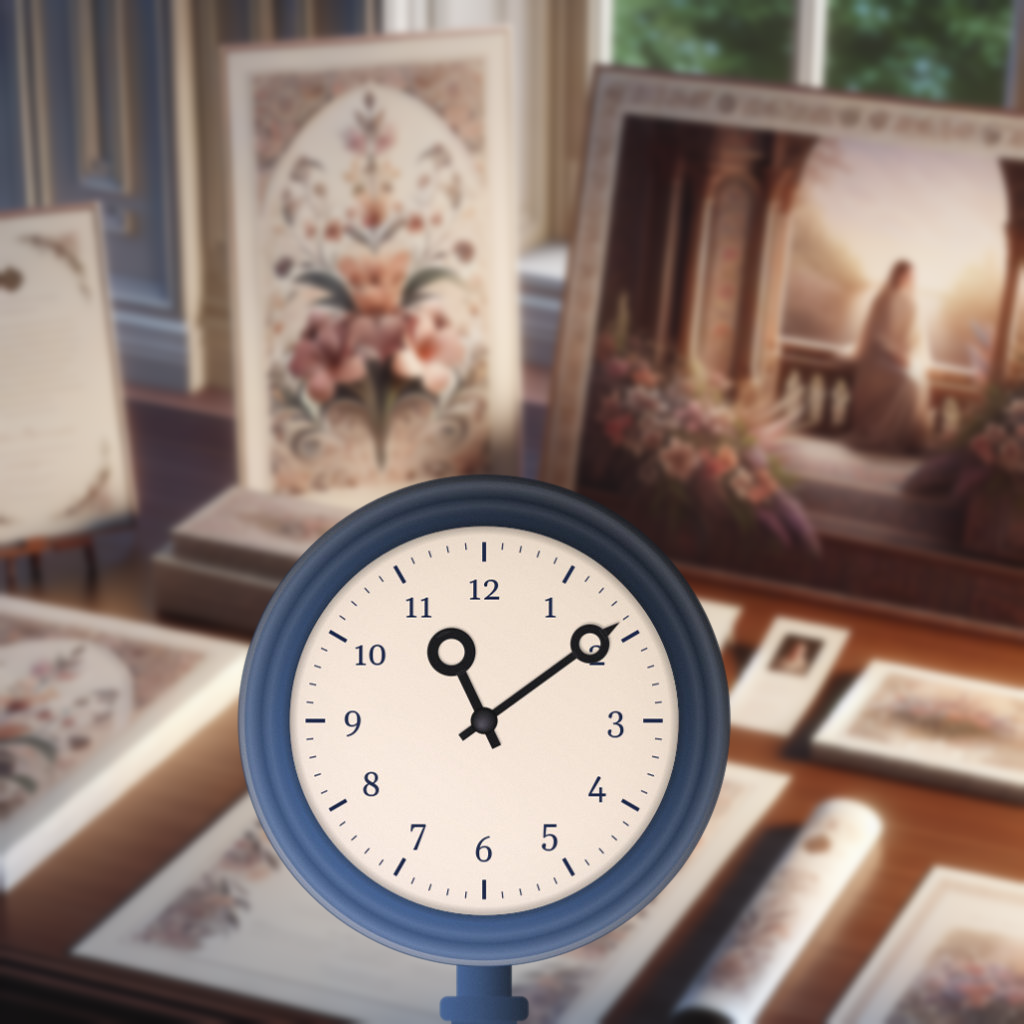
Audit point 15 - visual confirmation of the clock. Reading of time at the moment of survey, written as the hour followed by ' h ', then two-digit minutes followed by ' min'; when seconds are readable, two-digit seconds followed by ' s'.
11 h 09 min
